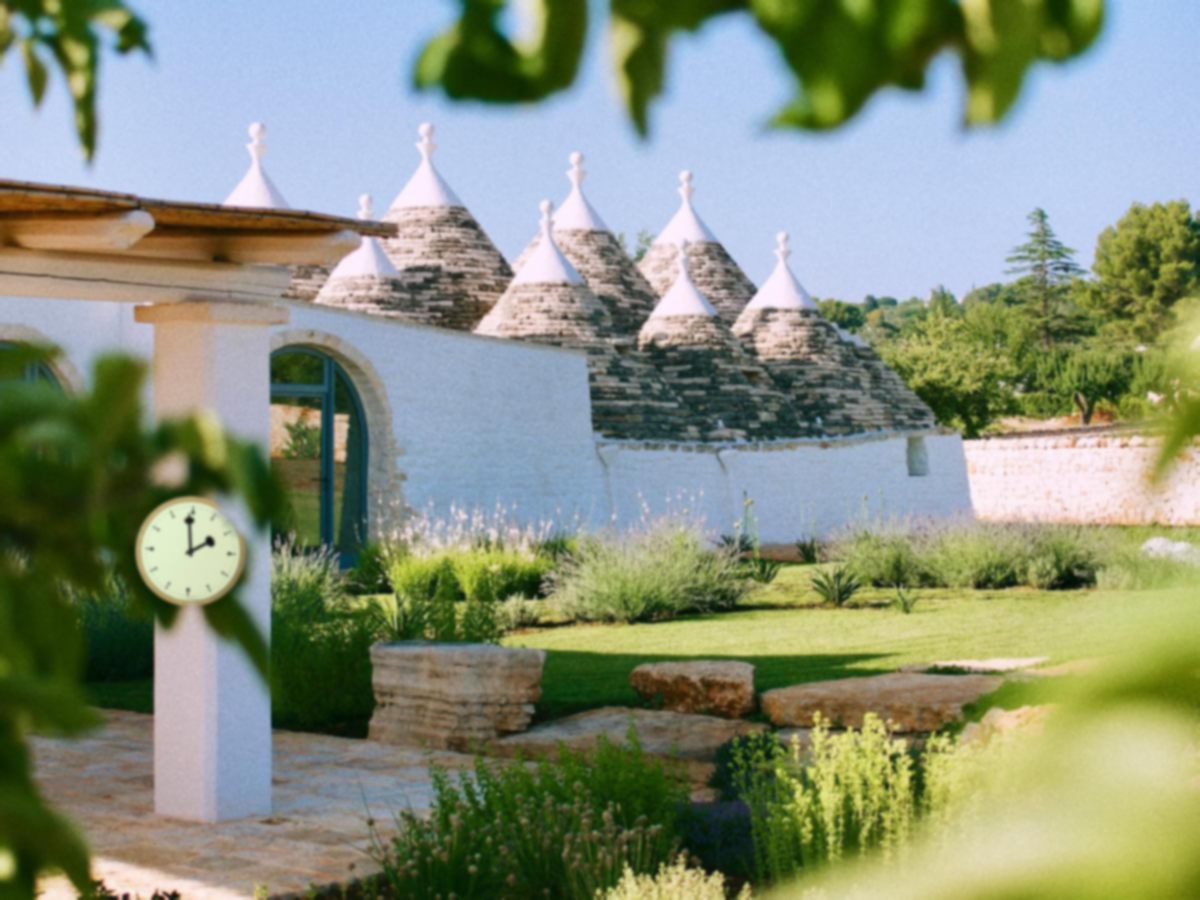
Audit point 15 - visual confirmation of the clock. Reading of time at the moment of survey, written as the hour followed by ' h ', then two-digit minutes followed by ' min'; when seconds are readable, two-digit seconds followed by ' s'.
1 h 59 min
